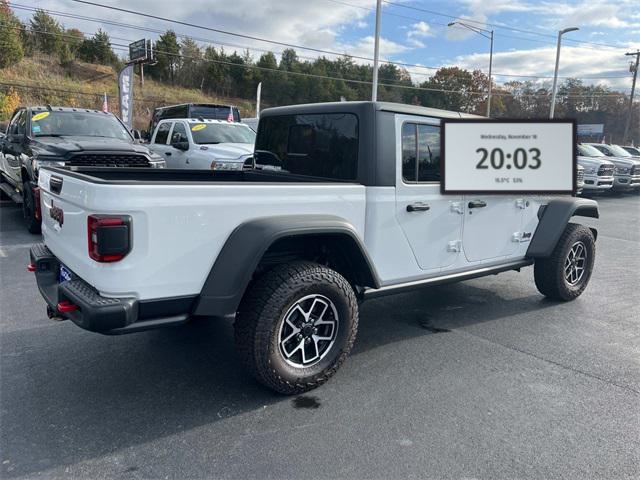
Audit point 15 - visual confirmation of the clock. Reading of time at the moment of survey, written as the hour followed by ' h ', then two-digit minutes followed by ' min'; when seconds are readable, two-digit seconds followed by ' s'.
20 h 03 min
